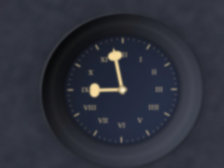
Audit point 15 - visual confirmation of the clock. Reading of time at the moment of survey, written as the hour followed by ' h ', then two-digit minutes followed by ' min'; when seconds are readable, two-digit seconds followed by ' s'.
8 h 58 min
